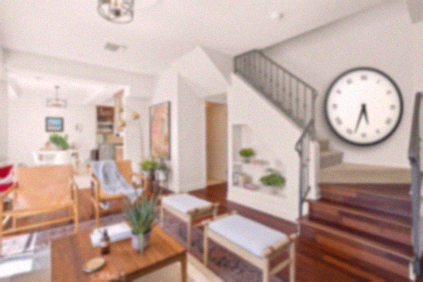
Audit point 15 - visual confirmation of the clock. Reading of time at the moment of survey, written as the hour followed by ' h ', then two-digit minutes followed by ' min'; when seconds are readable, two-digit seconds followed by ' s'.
5 h 33 min
